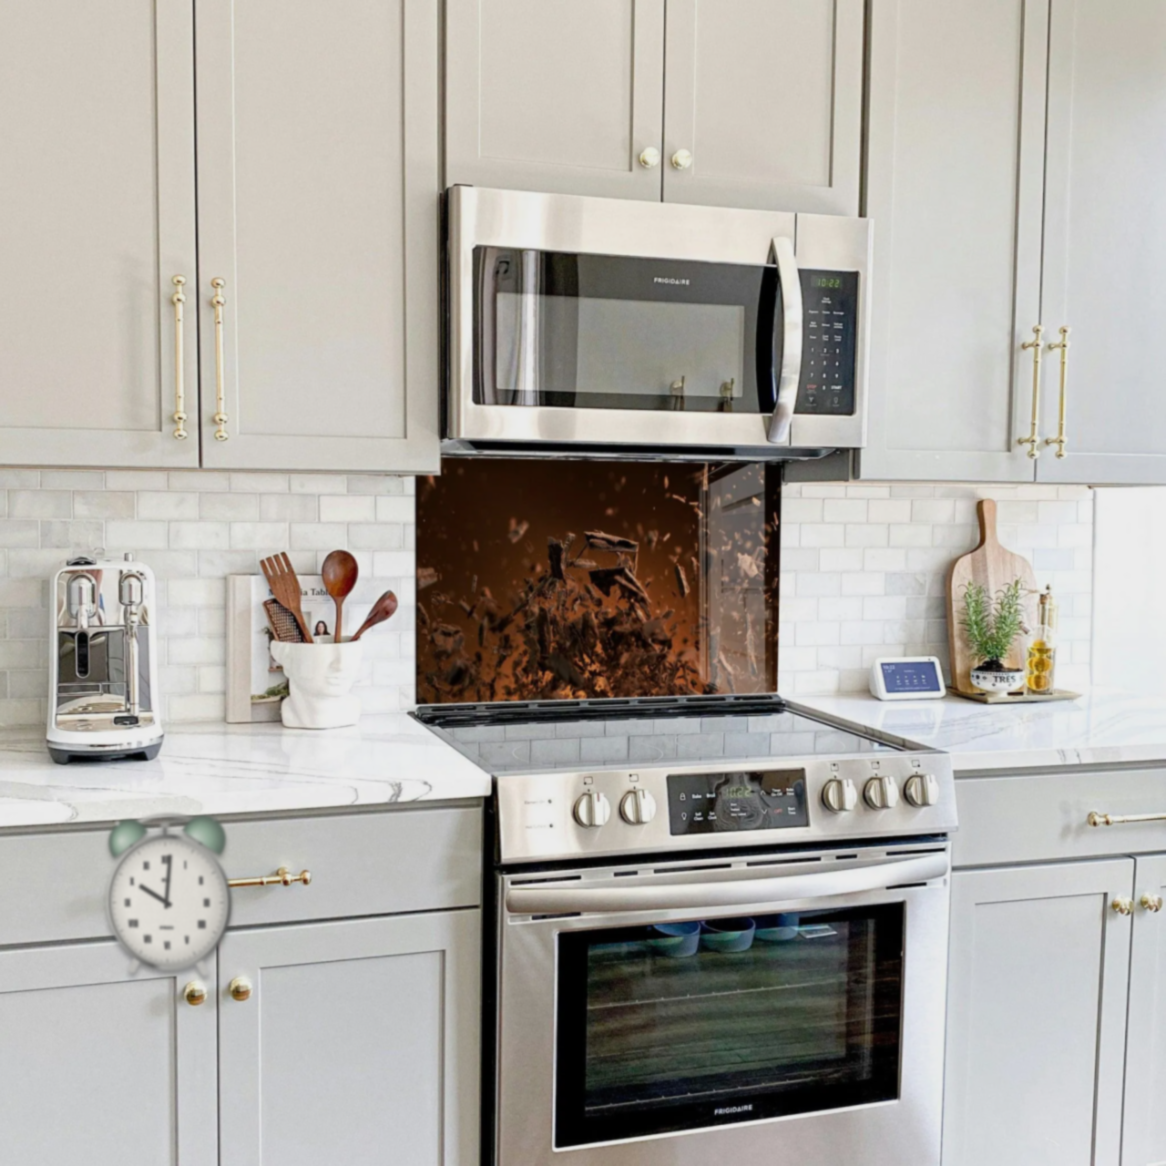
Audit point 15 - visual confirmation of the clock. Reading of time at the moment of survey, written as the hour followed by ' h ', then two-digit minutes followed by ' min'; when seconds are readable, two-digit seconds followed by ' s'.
10 h 01 min
